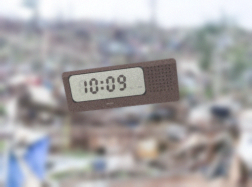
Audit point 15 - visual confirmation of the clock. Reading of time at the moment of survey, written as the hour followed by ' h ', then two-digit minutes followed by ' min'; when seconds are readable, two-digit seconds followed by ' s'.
10 h 09 min
